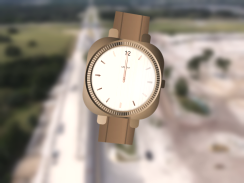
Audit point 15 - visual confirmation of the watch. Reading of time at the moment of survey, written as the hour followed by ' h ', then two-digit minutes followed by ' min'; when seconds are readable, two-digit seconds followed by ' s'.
12 h 00 min
